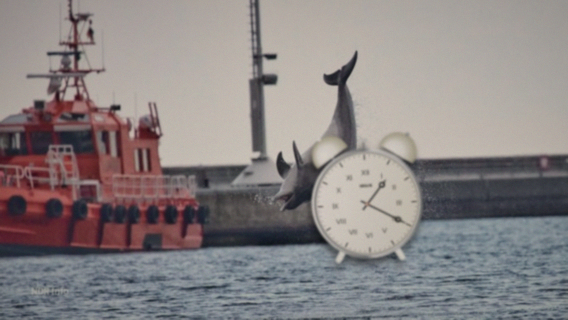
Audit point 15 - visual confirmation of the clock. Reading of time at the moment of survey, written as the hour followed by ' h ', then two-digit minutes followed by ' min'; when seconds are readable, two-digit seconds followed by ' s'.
1 h 20 min
